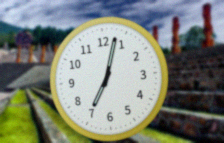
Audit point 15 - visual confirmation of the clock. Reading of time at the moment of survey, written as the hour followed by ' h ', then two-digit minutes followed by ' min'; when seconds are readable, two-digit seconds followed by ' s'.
7 h 03 min
